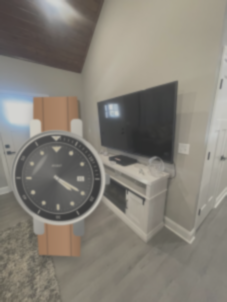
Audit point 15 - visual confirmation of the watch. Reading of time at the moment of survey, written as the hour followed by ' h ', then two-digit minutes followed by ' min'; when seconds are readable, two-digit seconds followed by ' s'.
4 h 20 min
